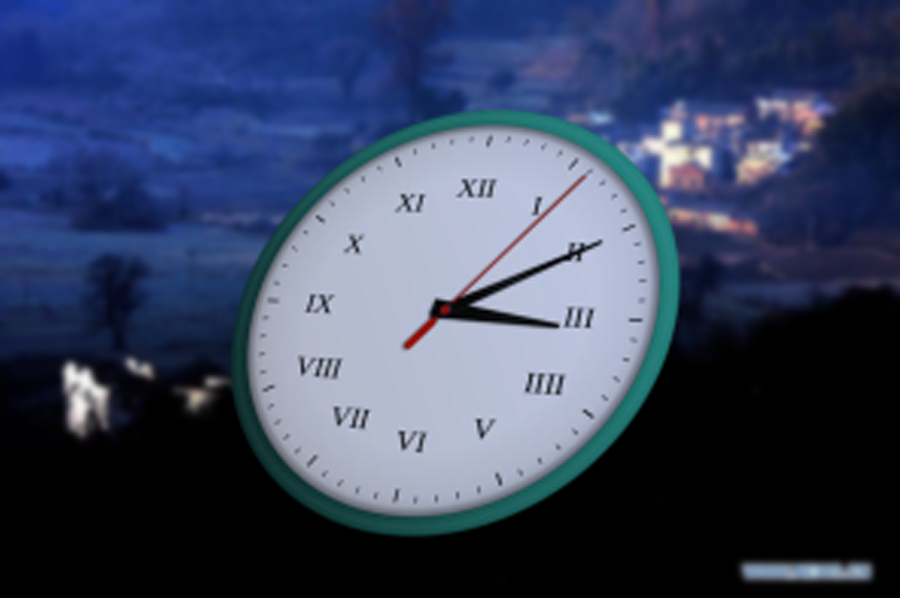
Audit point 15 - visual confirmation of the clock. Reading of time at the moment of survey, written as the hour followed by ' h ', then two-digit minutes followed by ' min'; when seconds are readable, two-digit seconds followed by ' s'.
3 h 10 min 06 s
